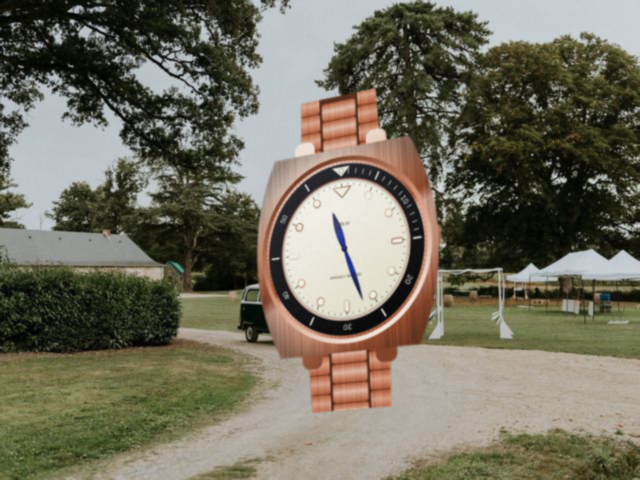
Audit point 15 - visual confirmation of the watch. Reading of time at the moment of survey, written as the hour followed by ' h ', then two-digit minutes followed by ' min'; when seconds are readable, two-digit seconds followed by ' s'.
11 h 27 min
